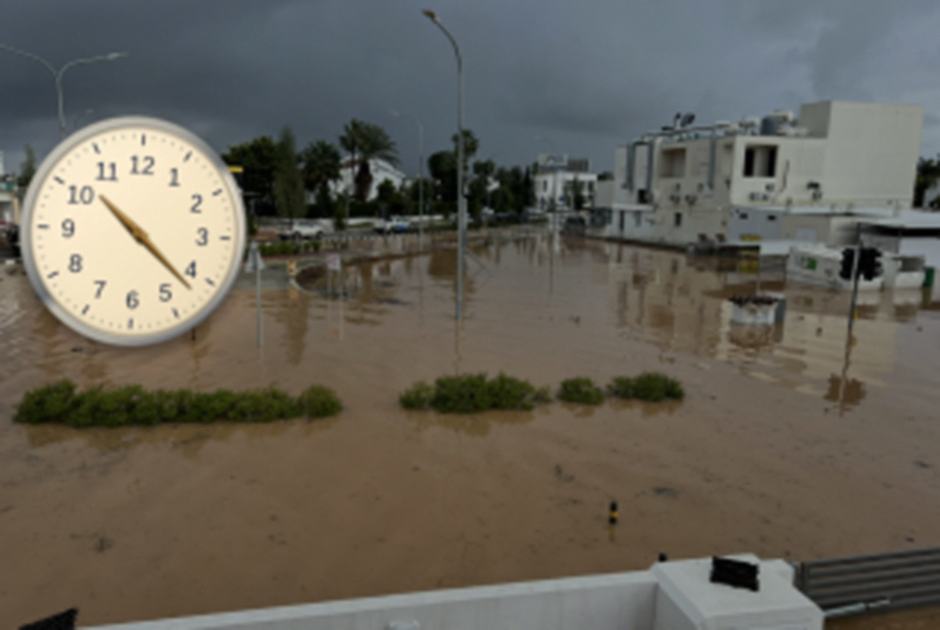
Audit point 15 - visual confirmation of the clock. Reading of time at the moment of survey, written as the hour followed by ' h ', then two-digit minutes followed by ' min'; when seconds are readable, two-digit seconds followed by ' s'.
10 h 22 min
